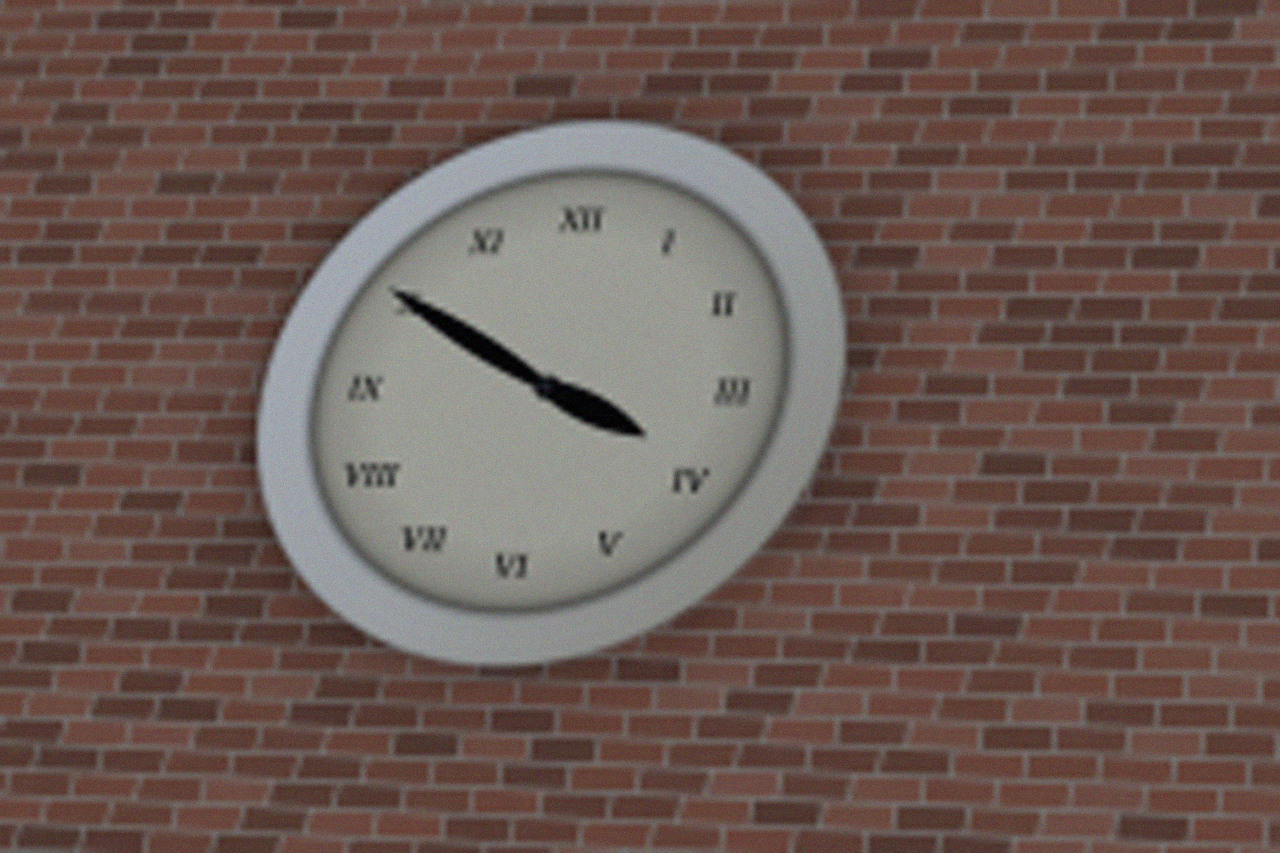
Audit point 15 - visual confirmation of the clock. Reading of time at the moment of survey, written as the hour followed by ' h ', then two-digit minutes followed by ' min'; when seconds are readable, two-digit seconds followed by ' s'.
3 h 50 min
